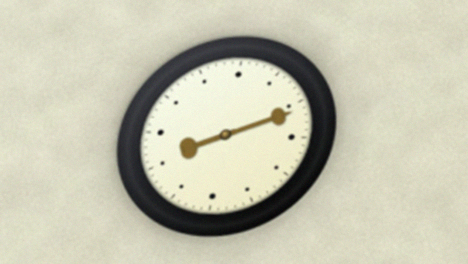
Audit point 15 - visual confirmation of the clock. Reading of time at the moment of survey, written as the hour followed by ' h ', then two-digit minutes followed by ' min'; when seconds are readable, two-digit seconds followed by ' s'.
8 h 11 min
